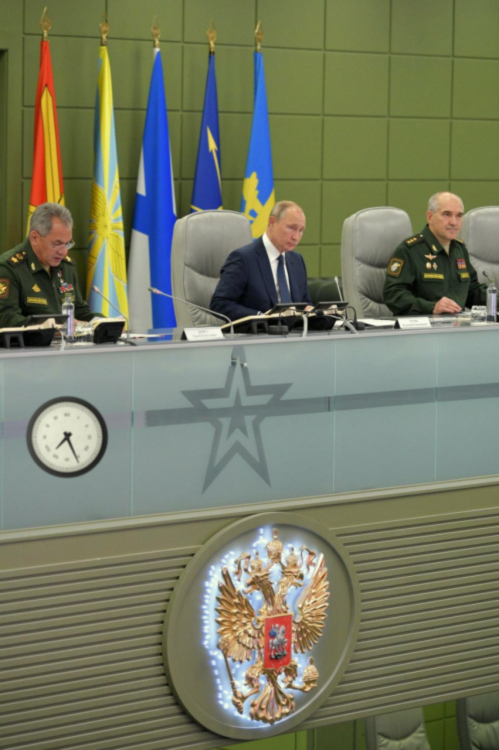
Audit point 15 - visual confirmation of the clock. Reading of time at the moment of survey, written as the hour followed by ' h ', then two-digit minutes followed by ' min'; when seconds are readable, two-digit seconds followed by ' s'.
7 h 26 min
